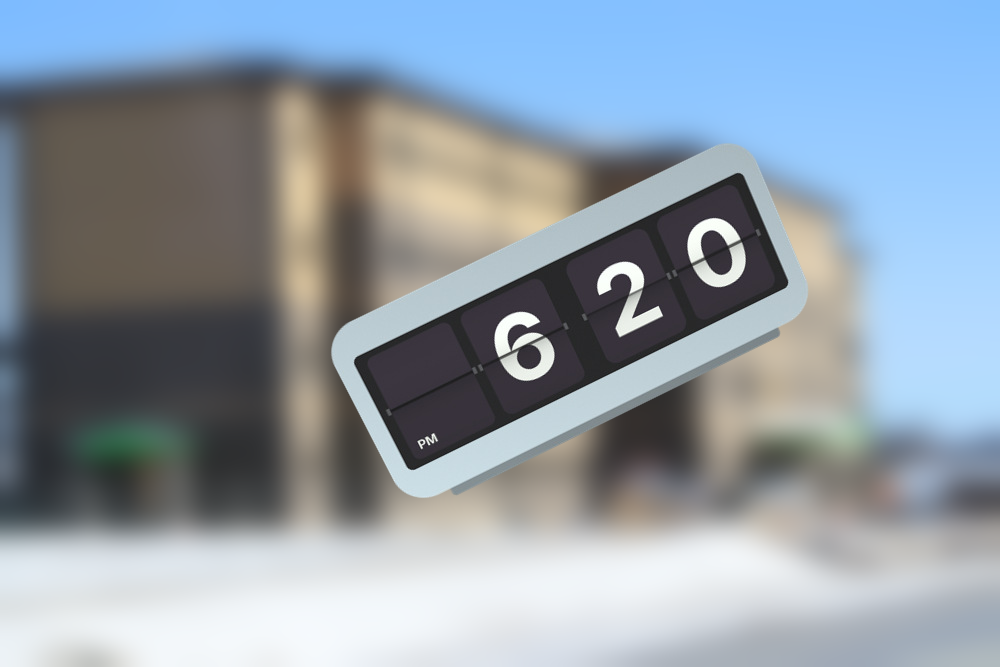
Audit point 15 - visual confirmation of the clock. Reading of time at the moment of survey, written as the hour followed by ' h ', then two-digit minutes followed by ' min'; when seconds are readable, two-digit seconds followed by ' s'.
6 h 20 min
